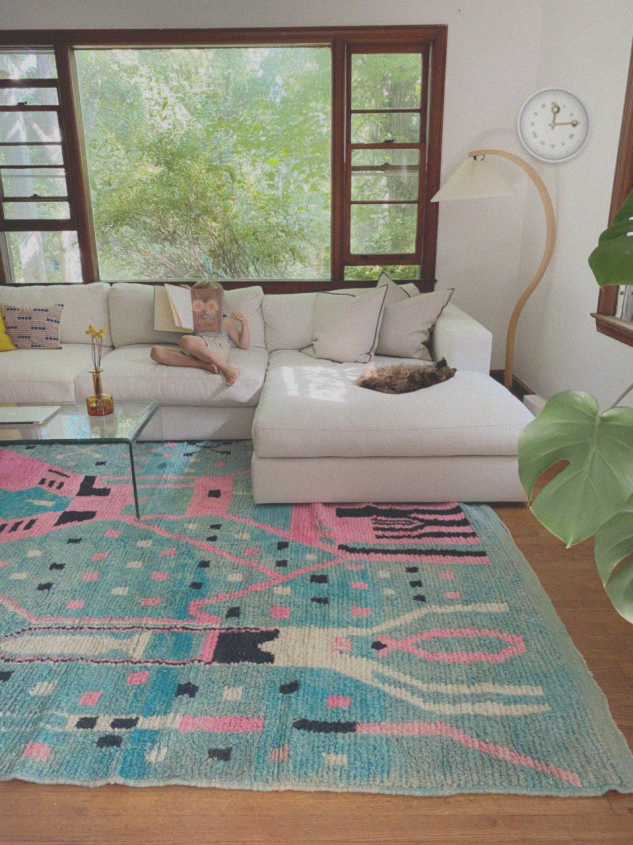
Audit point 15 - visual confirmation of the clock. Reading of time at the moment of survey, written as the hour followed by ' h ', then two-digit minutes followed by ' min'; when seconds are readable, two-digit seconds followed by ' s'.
12 h 14 min
